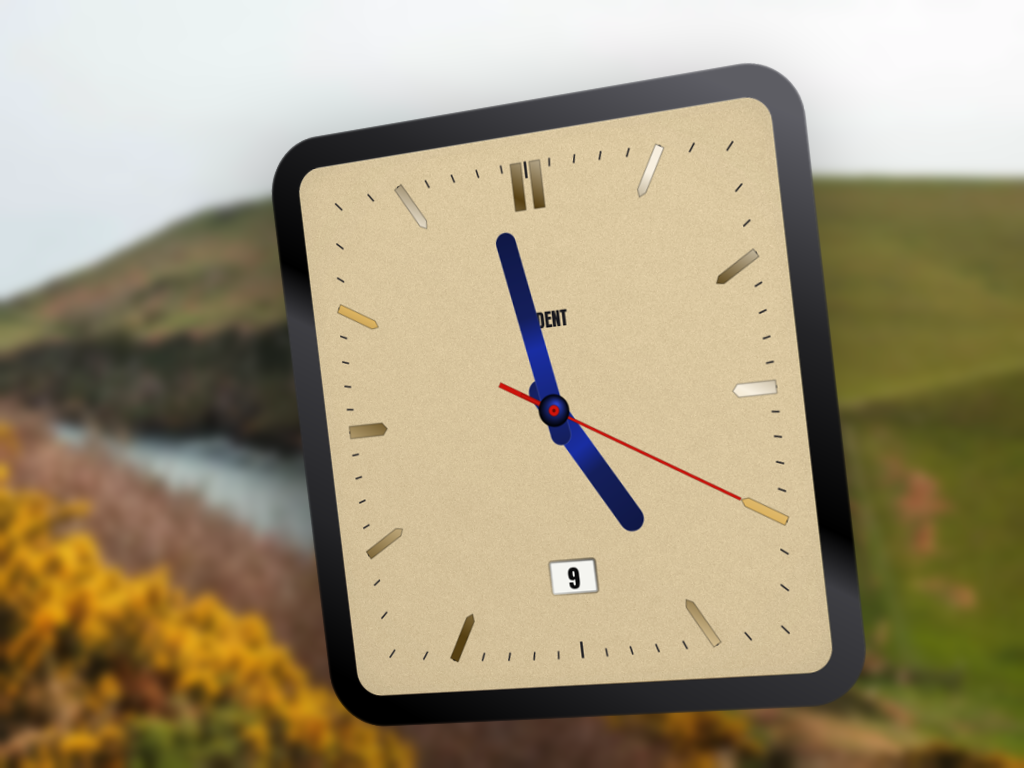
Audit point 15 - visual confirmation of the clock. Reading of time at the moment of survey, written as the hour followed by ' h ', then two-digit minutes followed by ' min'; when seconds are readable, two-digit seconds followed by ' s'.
4 h 58 min 20 s
